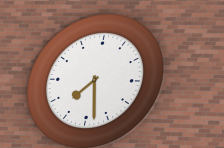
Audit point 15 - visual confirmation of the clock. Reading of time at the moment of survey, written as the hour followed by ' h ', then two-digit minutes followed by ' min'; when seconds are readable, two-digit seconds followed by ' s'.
7 h 28 min
